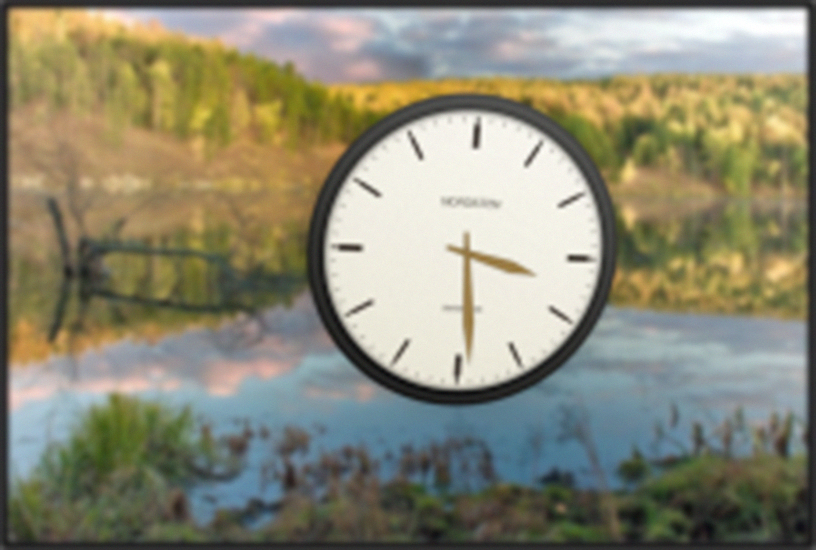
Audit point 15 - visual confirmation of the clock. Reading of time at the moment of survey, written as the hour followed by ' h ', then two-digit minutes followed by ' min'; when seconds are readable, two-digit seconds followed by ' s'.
3 h 29 min
